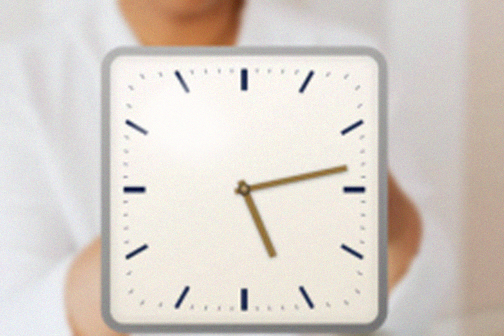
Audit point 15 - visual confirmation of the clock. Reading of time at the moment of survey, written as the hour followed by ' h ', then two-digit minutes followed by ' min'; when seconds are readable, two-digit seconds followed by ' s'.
5 h 13 min
